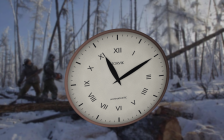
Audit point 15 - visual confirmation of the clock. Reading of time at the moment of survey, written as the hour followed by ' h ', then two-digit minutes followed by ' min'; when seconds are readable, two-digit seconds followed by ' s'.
11 h 10 min
